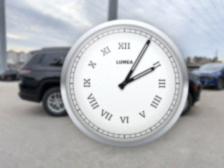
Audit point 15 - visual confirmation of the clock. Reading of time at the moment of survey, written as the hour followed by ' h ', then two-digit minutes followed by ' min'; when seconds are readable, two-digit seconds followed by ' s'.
2 h 05 min
